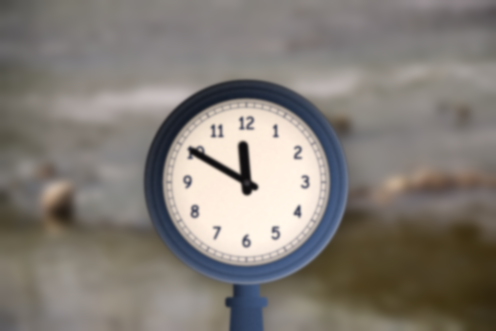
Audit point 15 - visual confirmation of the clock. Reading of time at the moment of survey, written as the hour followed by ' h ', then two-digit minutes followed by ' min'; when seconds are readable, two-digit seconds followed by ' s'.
11 h 50 min
